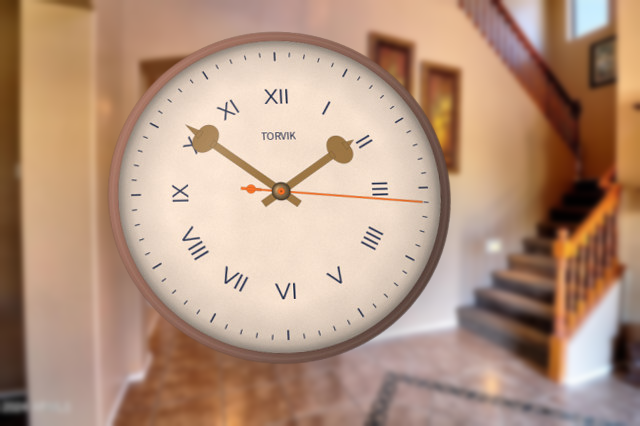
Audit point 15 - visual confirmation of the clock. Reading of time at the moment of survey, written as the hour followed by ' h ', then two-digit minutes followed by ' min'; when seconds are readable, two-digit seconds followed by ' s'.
1 h 51 min 16 s
